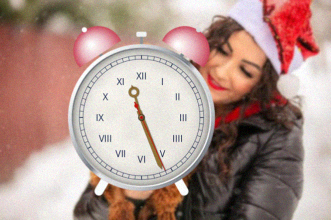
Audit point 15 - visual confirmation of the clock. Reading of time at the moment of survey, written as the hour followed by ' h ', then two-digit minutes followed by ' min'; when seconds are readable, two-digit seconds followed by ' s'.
11 h 26 min 26 s
